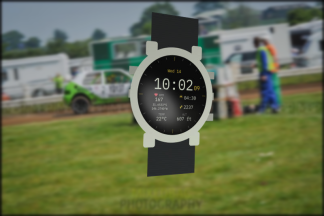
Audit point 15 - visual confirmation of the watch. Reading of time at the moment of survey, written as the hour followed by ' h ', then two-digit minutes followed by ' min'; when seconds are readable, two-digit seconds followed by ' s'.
10 h 02 min
